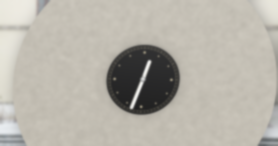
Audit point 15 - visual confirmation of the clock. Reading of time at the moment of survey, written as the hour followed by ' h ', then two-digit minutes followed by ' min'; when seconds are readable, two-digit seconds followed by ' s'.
12 h 33 min
